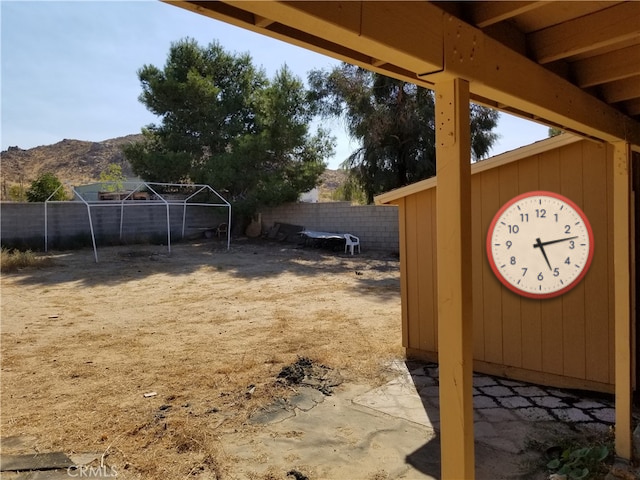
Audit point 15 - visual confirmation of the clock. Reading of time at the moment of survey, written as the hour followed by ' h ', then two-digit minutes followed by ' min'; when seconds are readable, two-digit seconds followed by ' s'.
5 h 13 min
